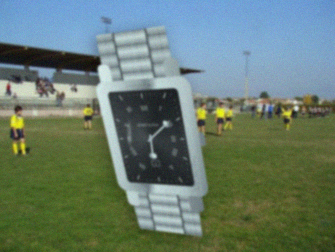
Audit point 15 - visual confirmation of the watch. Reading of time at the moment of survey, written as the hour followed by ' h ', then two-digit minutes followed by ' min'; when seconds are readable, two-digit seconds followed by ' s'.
6 h 09 min
